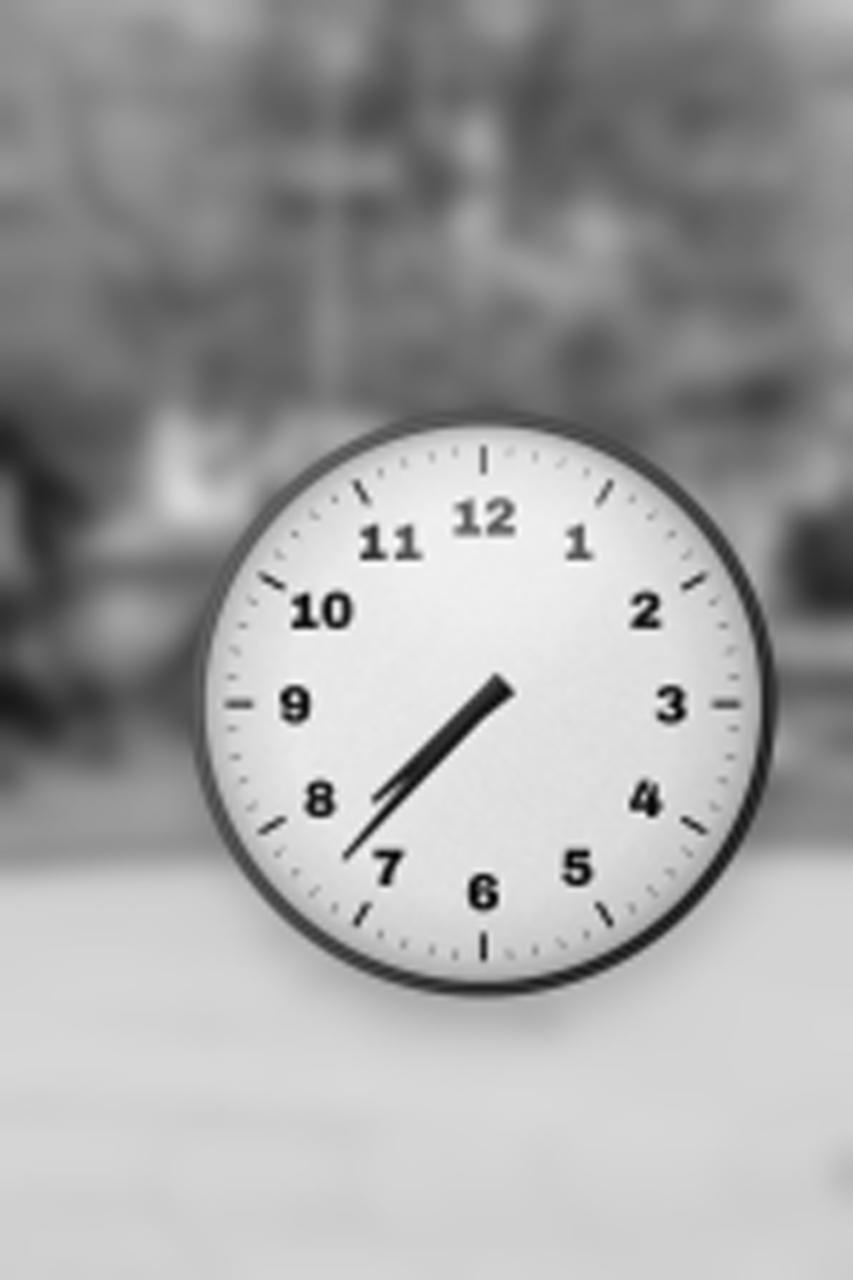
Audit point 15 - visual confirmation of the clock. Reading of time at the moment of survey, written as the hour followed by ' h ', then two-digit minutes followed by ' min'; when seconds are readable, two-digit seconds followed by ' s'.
7 h 37 min
